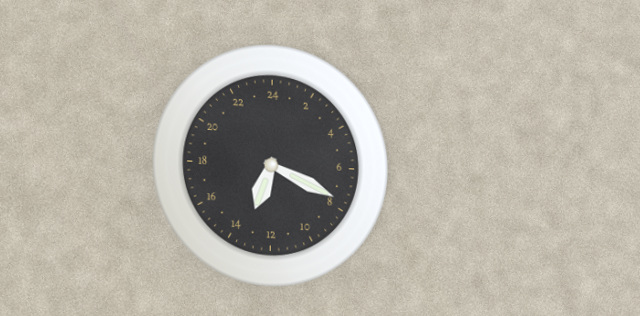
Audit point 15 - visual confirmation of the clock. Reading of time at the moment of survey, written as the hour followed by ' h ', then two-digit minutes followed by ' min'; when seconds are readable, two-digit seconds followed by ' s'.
13 h 19 min
